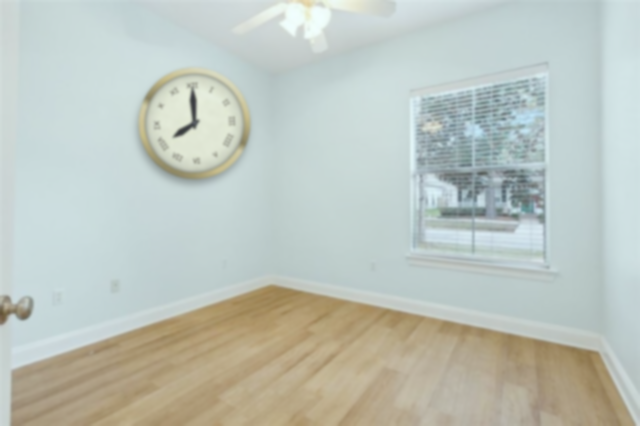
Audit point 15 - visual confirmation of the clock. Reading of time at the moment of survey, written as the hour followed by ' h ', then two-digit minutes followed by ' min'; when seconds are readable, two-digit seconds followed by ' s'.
8 h 00 min
